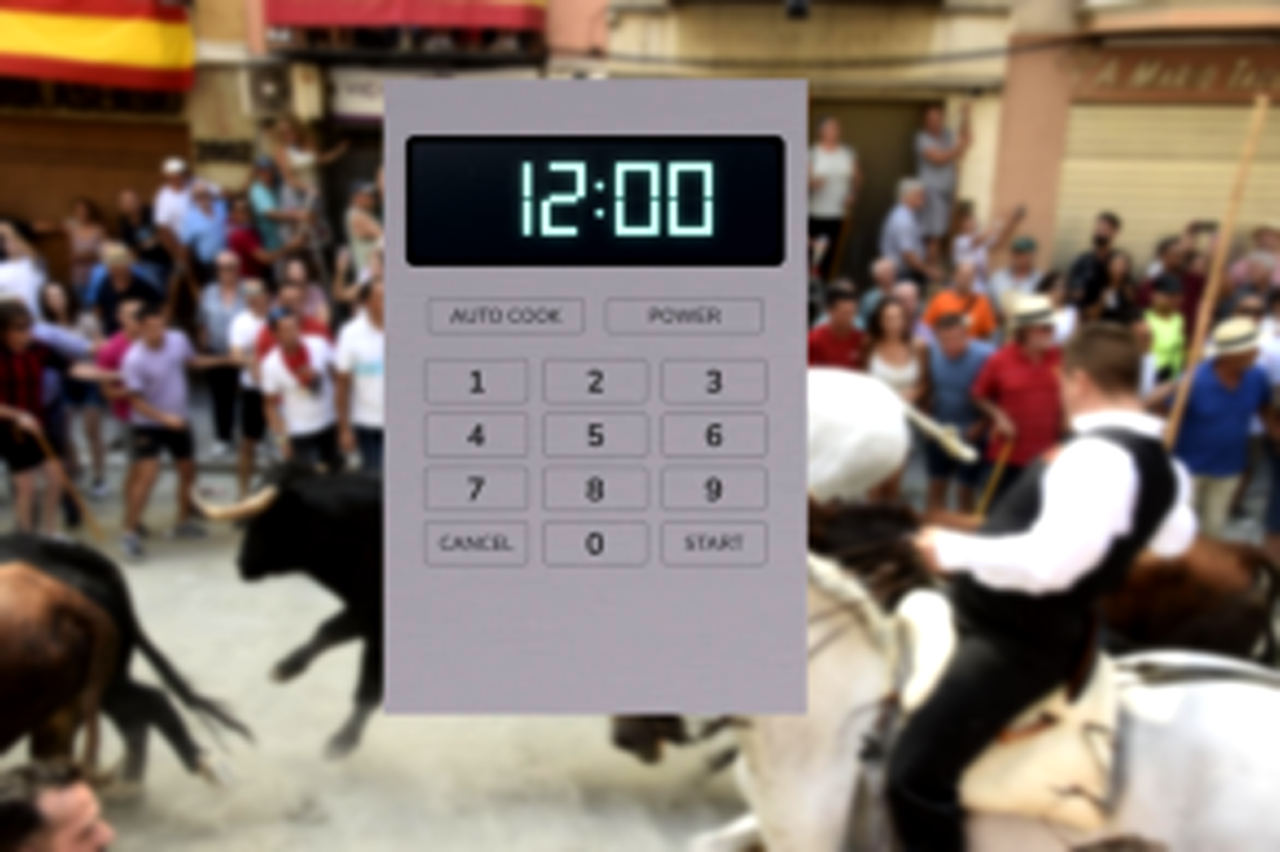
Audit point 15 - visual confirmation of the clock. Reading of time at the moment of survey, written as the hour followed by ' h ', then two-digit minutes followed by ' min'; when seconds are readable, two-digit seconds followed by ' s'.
12 h 00 min
